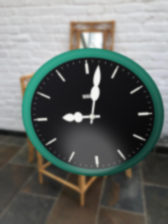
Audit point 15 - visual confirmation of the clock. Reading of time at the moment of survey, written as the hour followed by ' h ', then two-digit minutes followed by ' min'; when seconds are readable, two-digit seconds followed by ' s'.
9 h 02 min
